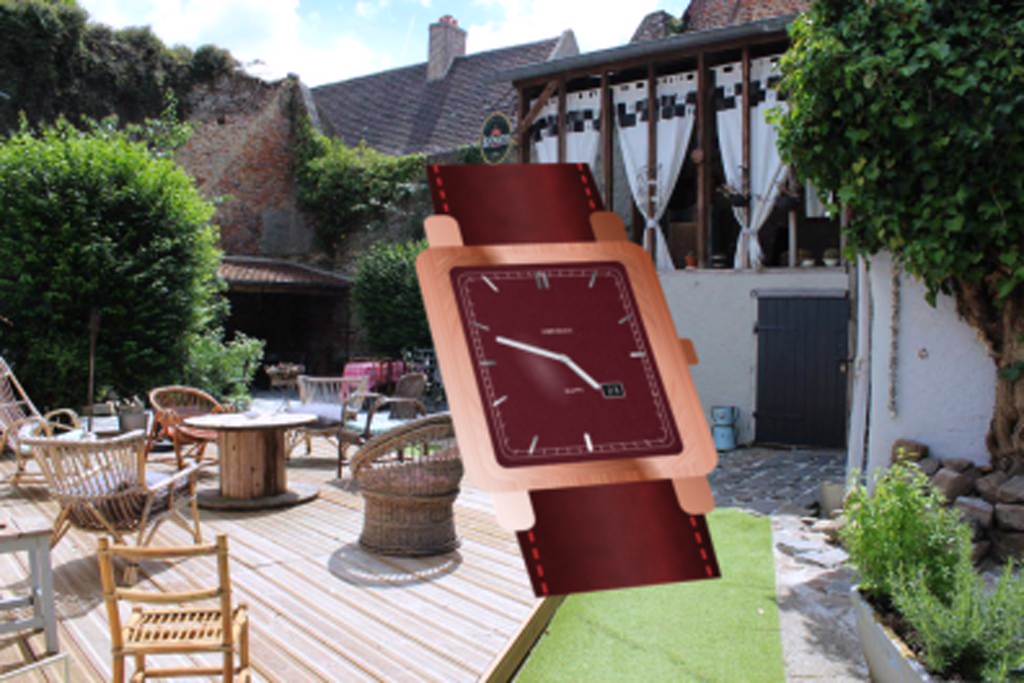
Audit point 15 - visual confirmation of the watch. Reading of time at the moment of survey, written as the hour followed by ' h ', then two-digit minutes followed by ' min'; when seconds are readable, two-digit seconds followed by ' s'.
4 h 49 min
